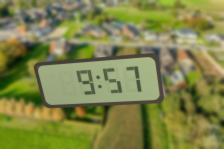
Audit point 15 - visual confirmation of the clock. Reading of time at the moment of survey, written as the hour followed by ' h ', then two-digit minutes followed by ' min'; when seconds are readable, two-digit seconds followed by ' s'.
9 h 57 min
